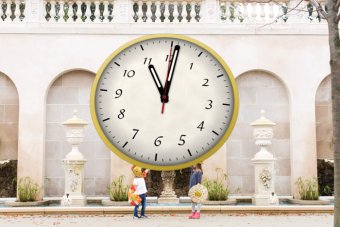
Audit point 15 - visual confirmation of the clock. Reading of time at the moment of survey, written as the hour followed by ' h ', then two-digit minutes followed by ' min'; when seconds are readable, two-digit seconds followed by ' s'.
11 h 01 min 00 s
